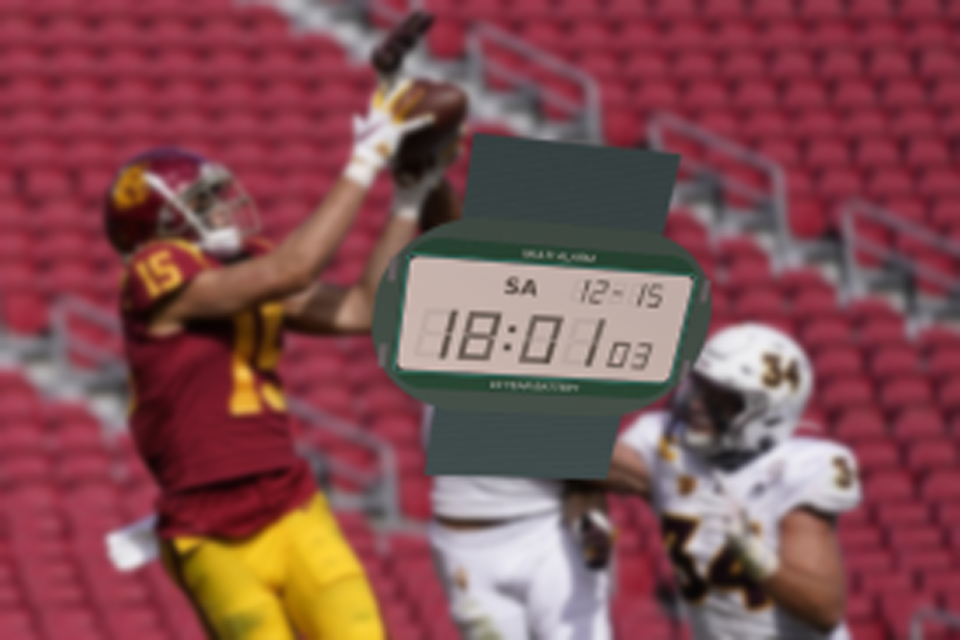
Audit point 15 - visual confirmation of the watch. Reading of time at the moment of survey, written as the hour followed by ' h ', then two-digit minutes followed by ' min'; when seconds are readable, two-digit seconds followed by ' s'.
18 h 01 min 03 s
